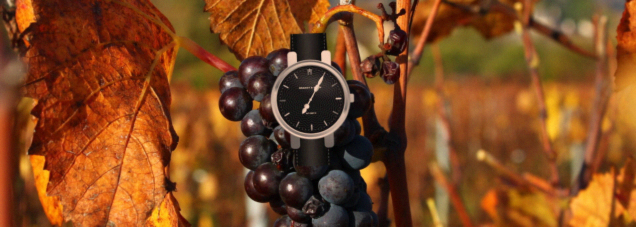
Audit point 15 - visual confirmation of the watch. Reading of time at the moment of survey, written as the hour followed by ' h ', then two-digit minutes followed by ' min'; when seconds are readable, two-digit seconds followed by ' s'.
7 h 05 min
